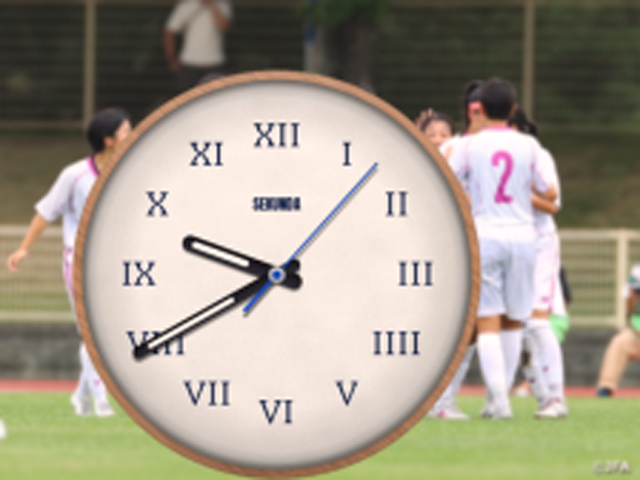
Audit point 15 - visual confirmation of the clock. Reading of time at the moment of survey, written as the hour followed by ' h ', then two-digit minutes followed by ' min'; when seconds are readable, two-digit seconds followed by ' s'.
9 h 40 min 07 s
